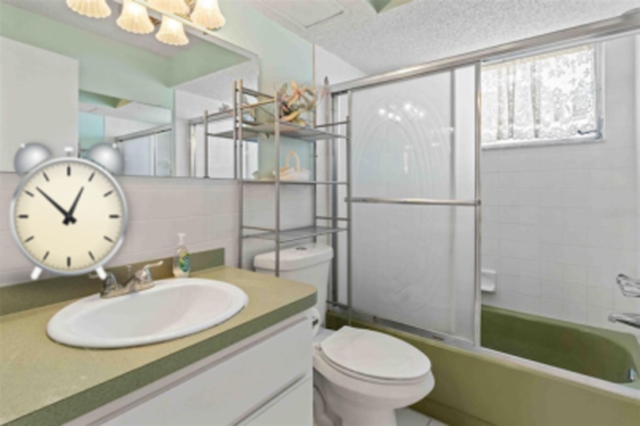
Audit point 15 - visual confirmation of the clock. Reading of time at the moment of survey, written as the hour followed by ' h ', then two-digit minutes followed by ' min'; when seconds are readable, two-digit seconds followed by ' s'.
12 h 52 min
